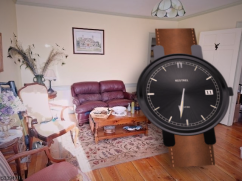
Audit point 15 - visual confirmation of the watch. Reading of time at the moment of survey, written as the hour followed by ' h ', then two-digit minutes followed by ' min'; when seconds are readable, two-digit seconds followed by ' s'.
6 h 32 min
